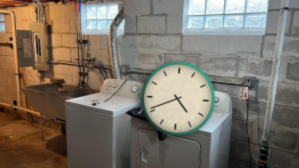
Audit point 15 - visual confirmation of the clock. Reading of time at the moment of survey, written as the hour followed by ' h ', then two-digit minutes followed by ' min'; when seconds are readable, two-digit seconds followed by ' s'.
4 h 41 min
